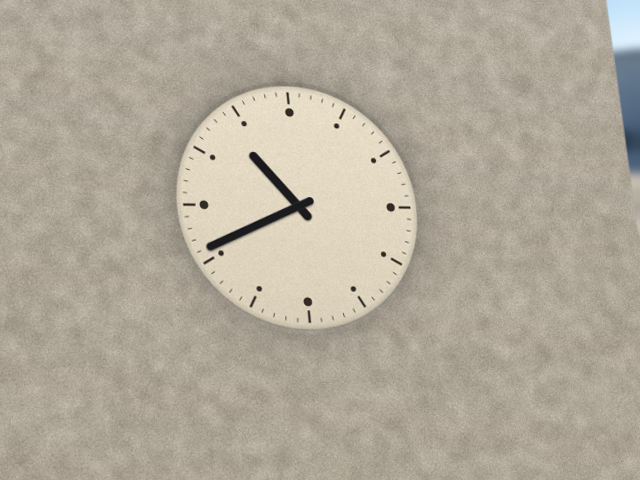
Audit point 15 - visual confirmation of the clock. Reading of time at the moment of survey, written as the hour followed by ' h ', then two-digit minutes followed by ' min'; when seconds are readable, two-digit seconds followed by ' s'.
10 h 41 min
